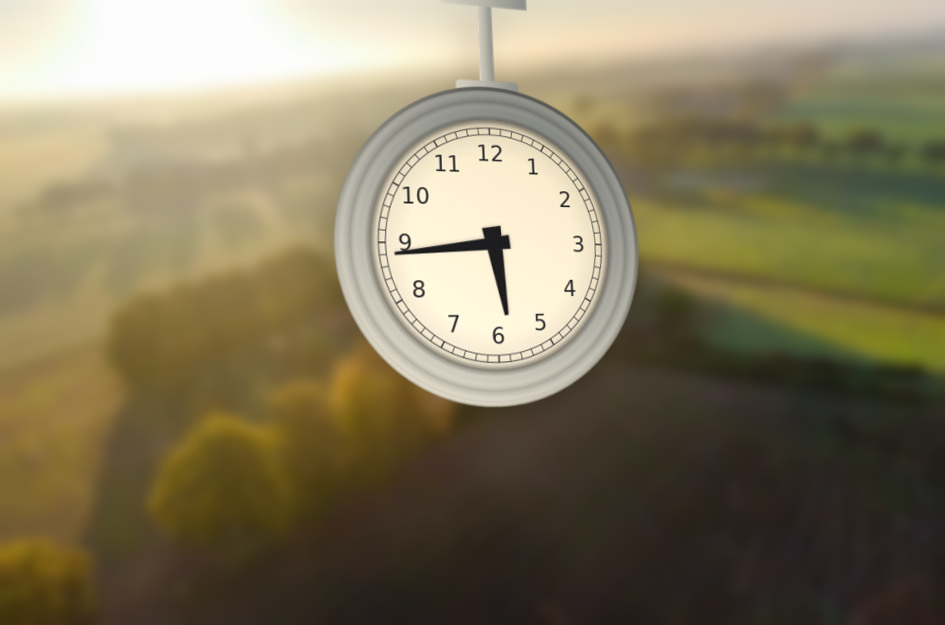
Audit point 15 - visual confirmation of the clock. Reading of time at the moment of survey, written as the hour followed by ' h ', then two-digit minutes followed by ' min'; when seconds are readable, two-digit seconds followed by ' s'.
5 h 44 min
